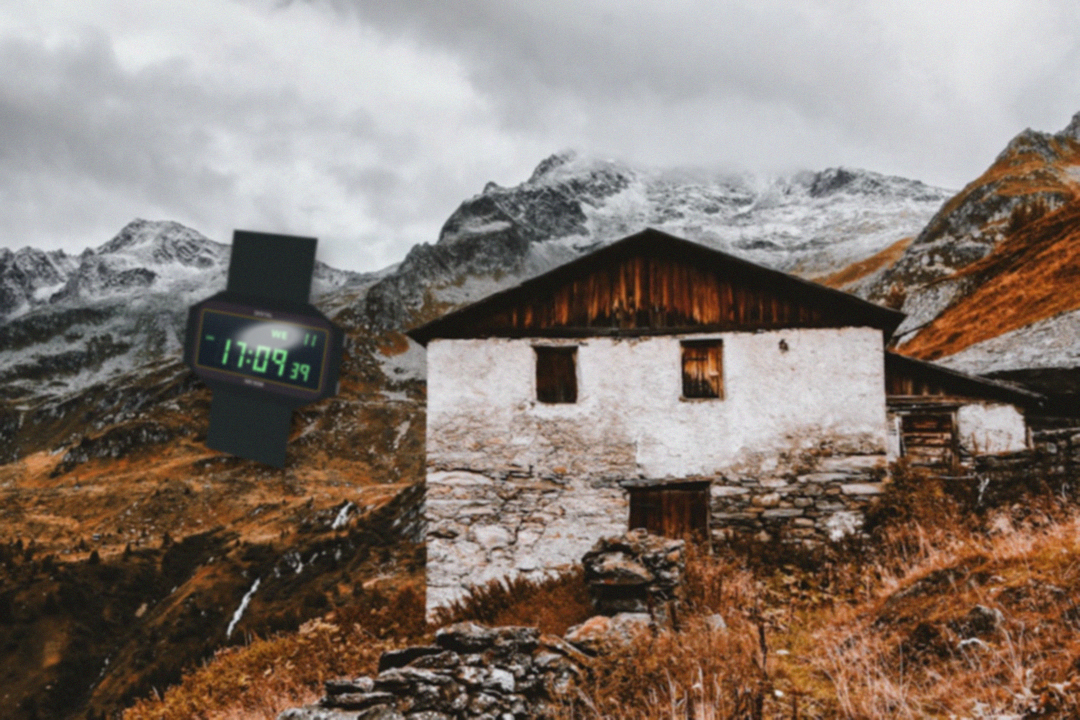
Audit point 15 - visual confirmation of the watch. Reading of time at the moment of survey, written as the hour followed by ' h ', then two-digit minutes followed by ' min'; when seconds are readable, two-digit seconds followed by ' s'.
17 h 09 min 39 s
